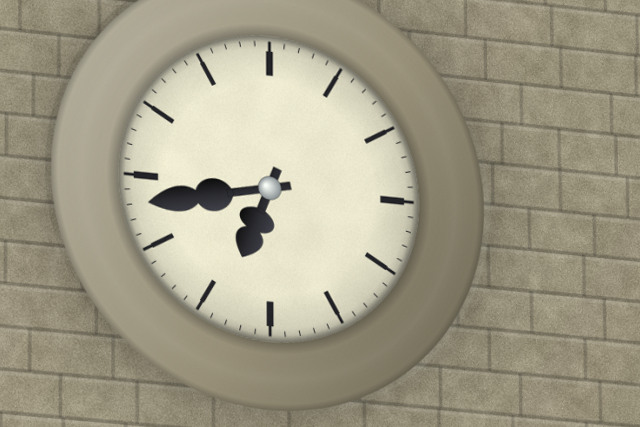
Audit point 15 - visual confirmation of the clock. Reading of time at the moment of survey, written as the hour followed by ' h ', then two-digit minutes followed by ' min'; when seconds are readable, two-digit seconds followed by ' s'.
6 h 43 min
